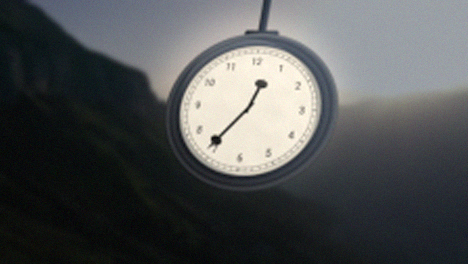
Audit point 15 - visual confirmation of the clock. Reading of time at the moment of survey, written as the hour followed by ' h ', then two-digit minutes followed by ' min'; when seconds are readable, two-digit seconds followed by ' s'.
12 h 36 min
